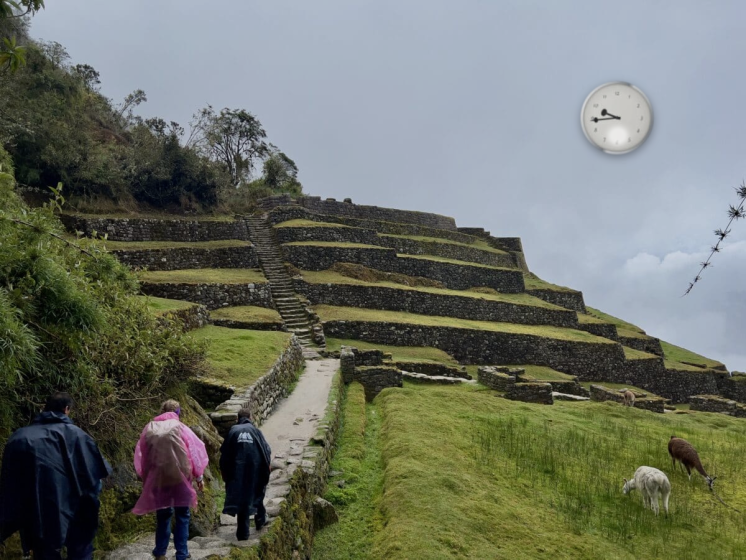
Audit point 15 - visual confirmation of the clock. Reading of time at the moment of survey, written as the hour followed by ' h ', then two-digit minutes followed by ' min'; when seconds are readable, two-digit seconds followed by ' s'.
9 h 44 min
